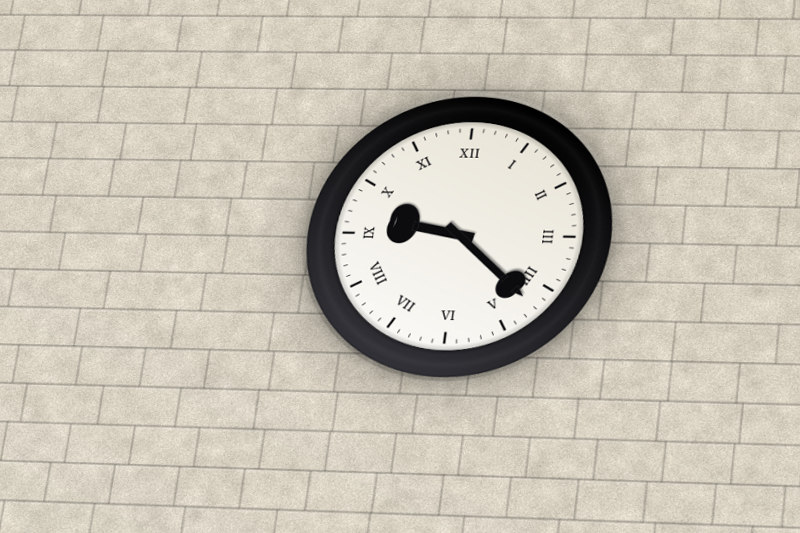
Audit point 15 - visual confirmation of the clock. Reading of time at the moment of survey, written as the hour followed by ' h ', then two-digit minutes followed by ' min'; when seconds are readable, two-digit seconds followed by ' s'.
9 h 22 min
